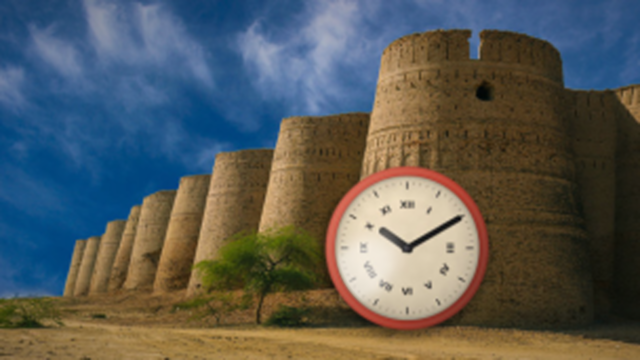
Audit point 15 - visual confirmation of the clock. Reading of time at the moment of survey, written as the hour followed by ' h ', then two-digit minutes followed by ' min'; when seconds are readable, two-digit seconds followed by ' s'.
10 h 10 min
